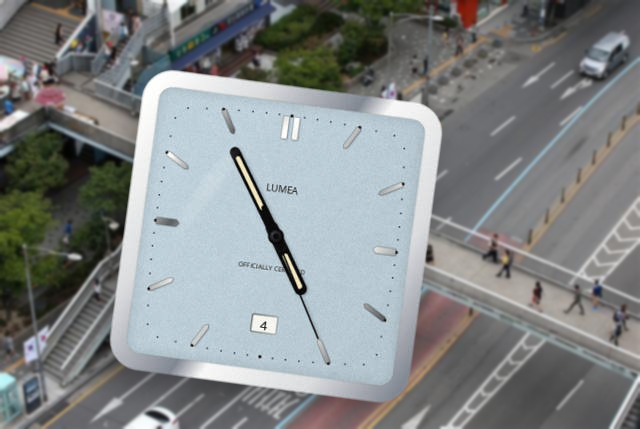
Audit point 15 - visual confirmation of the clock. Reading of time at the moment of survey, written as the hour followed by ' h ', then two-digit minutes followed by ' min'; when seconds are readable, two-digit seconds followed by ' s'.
4 h 54 min 25 s
